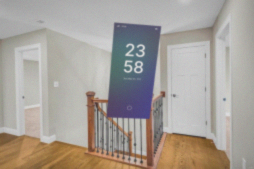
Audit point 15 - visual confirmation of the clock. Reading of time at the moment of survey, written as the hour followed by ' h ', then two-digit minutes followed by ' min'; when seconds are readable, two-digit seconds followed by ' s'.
23 h 58 min
